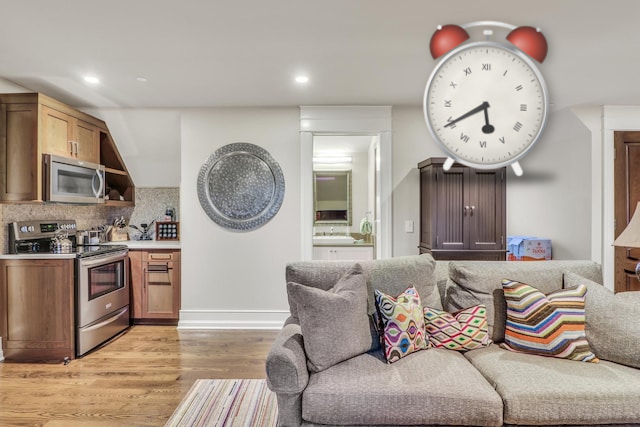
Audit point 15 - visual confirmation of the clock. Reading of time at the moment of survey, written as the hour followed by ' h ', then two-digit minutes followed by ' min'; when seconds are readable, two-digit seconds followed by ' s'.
5 h 40 min
